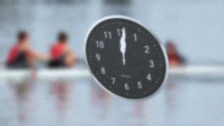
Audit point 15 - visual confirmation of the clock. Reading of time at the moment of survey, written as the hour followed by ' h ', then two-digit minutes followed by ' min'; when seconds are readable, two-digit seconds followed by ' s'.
12 h 01 min
